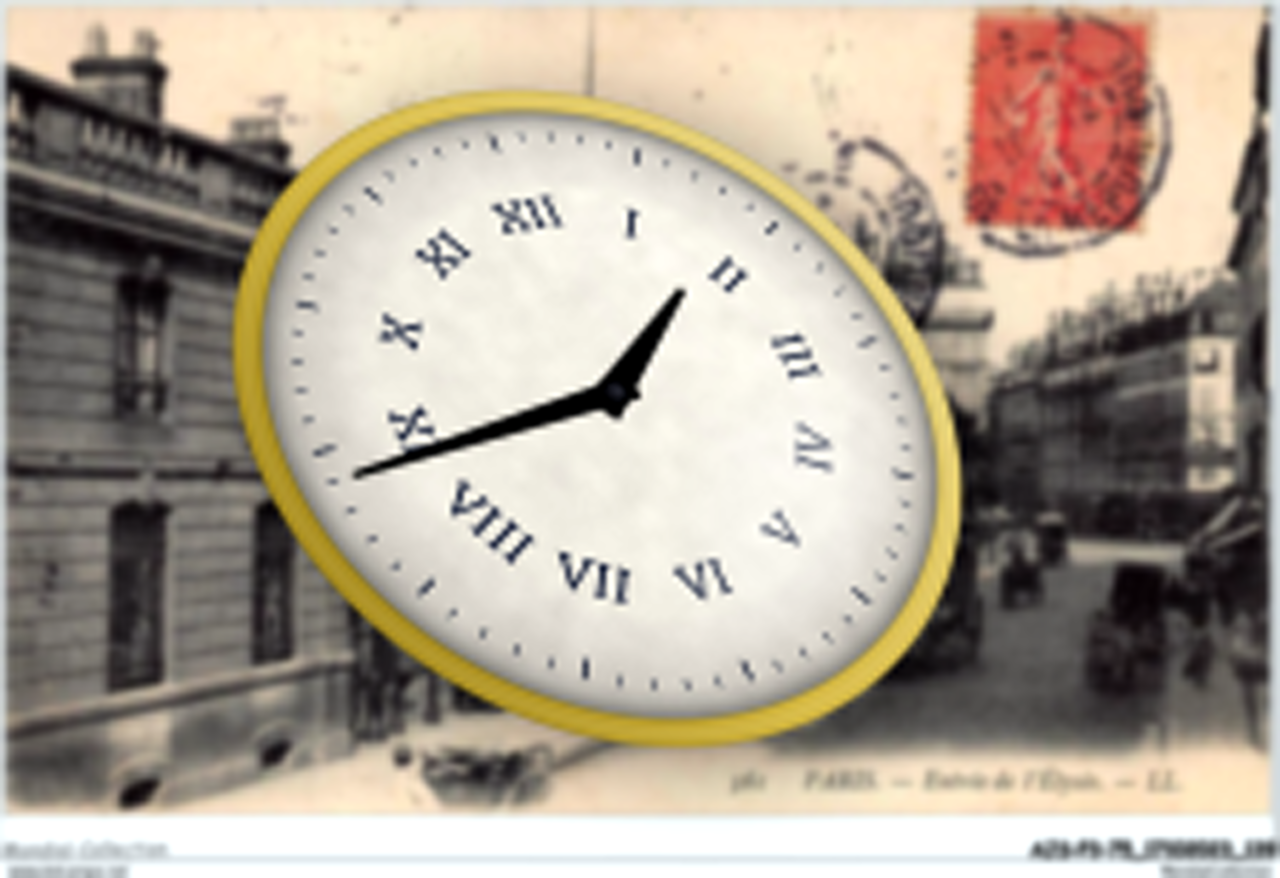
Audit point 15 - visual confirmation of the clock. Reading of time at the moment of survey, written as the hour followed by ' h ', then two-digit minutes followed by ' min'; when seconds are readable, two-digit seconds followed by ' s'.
1 h 44 min
